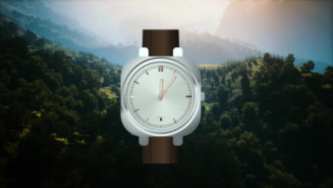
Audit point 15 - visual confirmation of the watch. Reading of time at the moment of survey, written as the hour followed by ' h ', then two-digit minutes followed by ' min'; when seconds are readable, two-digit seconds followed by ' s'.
12 h 06 min
